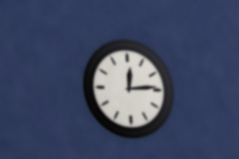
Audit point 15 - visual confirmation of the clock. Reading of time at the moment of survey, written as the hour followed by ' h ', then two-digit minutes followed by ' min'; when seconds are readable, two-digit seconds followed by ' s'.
12 h 14 min
